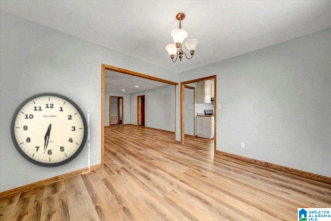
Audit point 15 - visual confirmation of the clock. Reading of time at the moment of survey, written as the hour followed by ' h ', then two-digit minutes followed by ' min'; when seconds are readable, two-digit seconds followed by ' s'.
6 h 32 min
